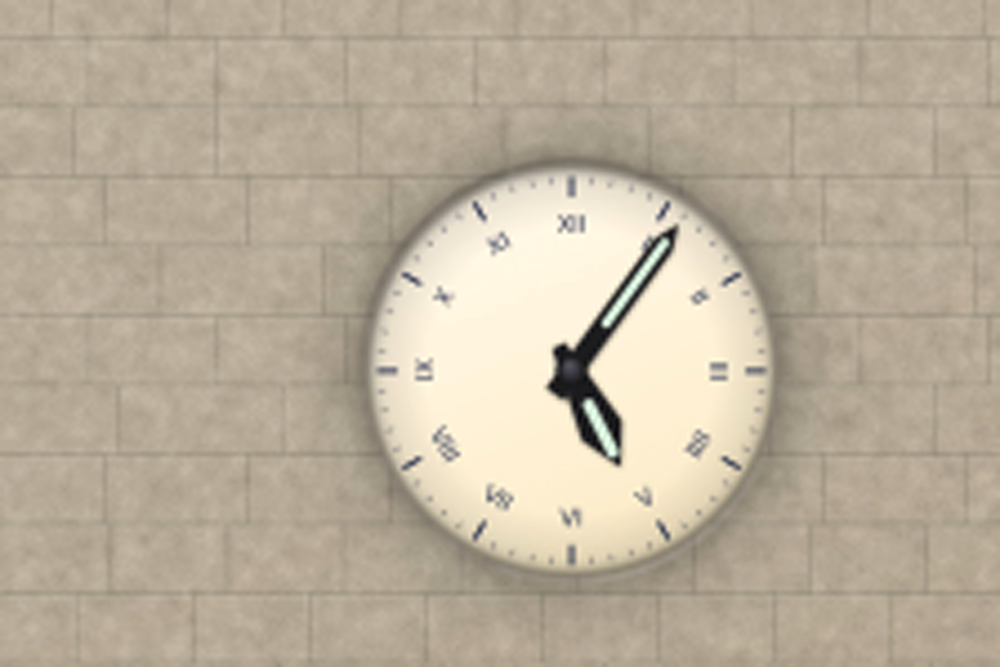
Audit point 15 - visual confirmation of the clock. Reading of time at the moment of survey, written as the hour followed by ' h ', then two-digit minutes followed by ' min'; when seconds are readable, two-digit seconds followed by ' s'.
5 h 06 min
